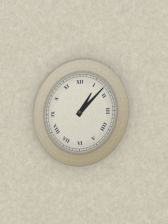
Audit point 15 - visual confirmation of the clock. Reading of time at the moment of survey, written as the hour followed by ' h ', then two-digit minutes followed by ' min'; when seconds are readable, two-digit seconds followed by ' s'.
1 h 08 min
